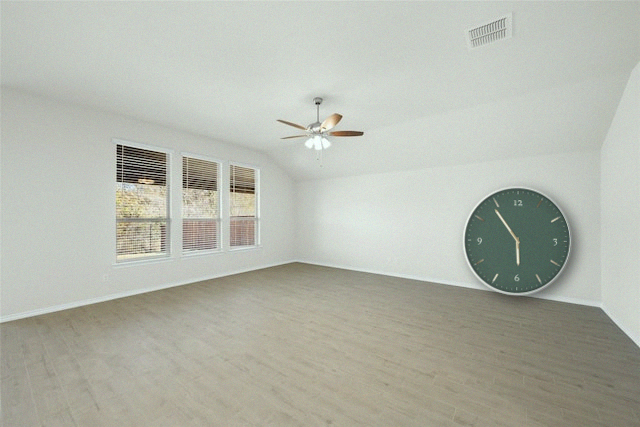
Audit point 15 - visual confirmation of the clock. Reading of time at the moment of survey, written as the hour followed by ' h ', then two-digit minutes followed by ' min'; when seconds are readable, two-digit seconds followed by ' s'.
5 h 54 min
